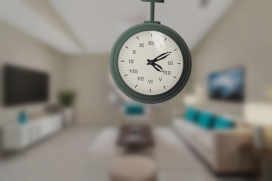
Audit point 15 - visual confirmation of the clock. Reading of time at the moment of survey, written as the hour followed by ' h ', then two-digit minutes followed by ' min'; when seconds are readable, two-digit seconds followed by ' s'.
4 h 10 min
